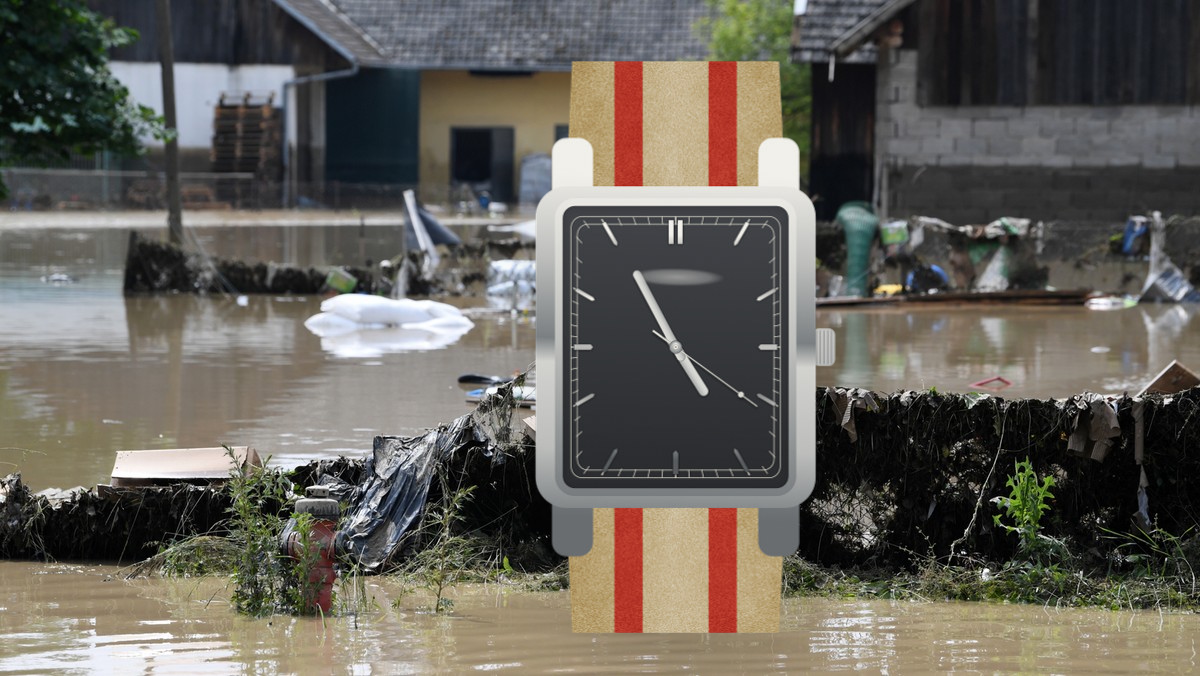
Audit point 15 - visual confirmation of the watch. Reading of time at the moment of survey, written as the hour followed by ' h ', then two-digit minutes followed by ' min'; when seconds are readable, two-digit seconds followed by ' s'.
4 h 55 min 21 s
